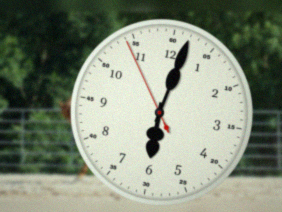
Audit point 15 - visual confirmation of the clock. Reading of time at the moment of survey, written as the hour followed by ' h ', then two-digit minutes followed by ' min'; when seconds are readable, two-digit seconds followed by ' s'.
6 h 01 min 54 s
